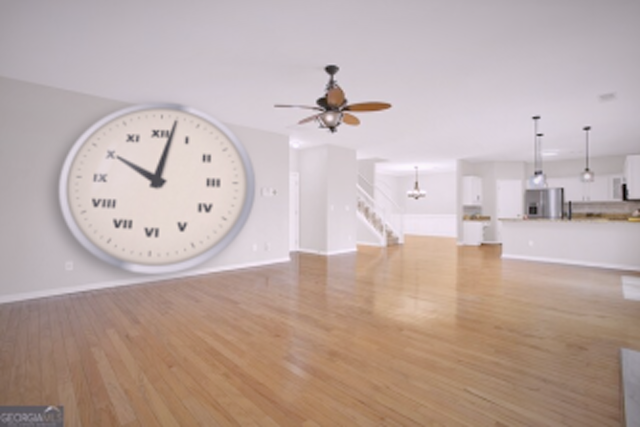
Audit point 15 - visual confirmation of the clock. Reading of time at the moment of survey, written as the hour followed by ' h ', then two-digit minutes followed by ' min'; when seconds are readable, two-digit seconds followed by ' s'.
10 h 02 min
